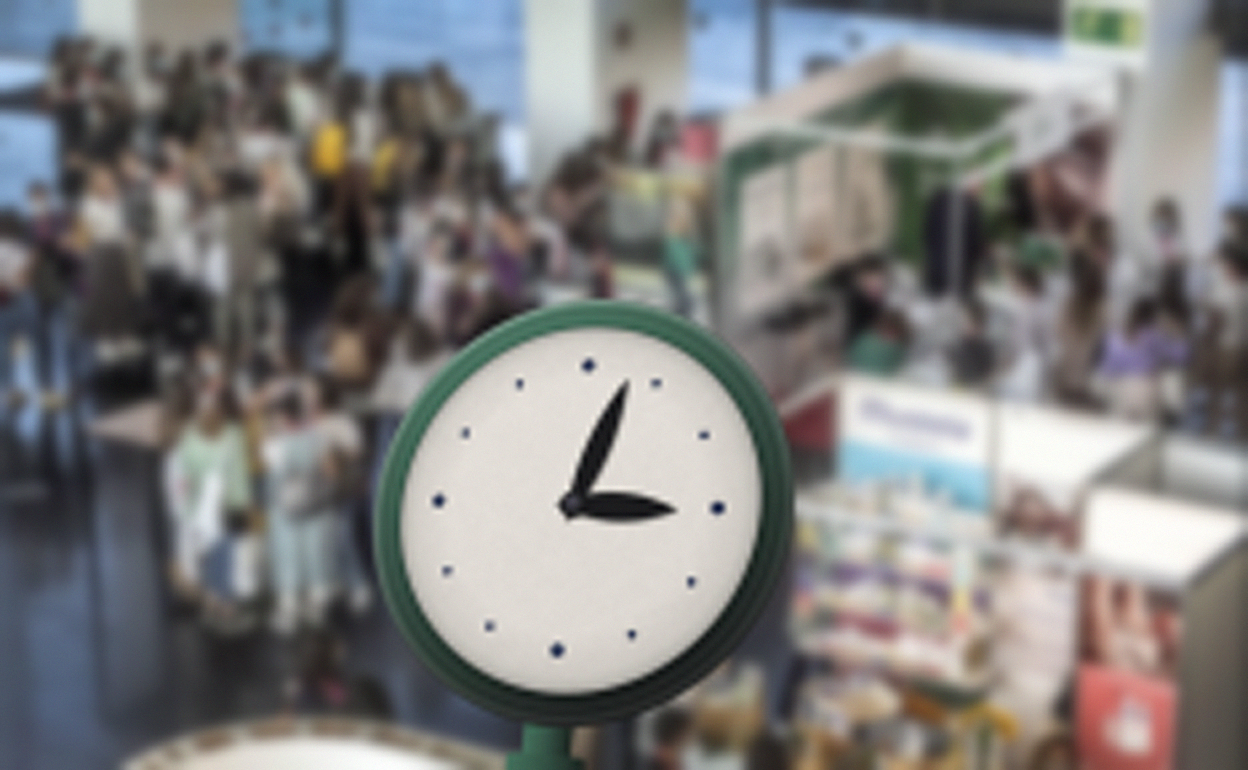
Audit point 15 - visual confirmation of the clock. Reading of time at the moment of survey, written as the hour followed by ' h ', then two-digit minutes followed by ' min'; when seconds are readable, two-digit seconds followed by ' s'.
3 h 03 min
